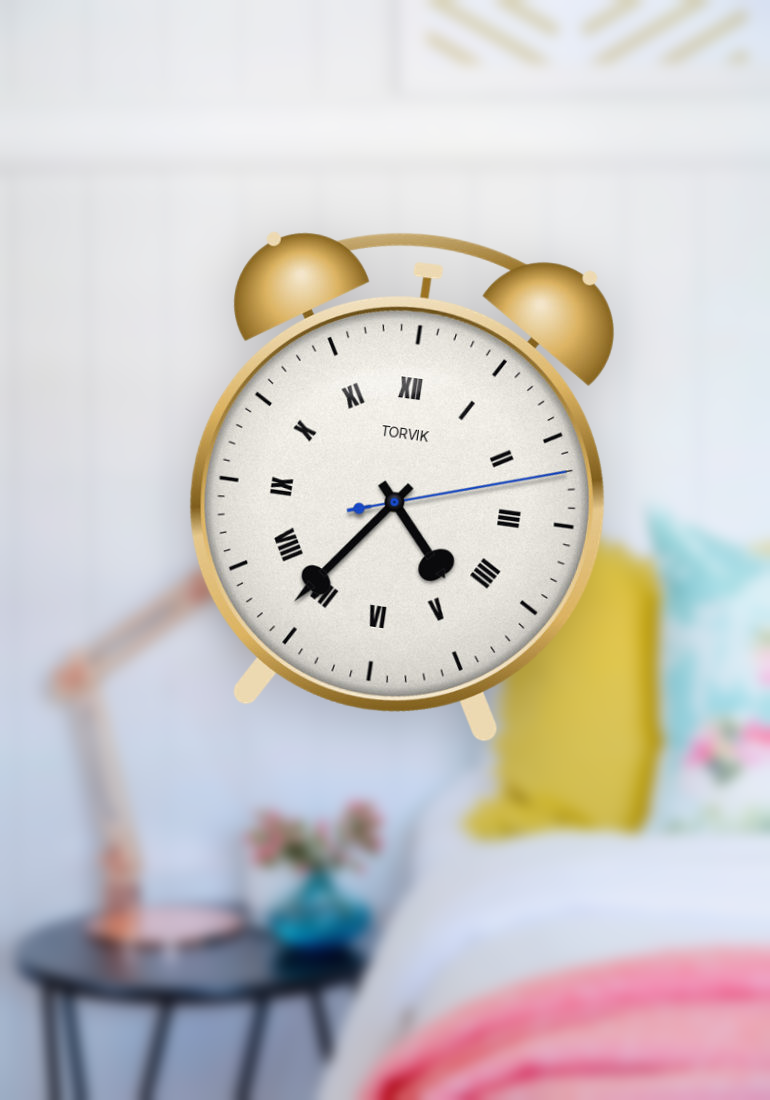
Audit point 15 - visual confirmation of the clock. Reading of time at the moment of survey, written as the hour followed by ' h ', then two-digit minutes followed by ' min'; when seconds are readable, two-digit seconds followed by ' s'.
4 h 36 min 12 s
